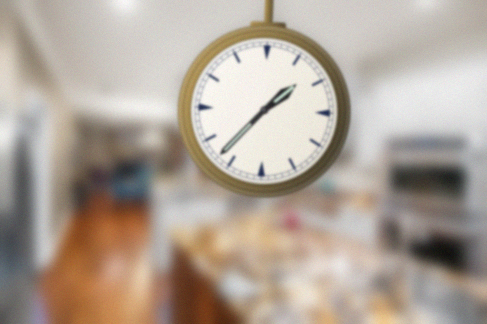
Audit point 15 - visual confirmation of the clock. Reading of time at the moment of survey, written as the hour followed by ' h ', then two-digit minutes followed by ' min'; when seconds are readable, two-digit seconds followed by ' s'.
1 h 37 min
